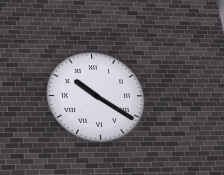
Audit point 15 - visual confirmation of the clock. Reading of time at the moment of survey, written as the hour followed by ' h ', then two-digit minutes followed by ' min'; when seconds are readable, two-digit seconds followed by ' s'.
10 h 21 min
